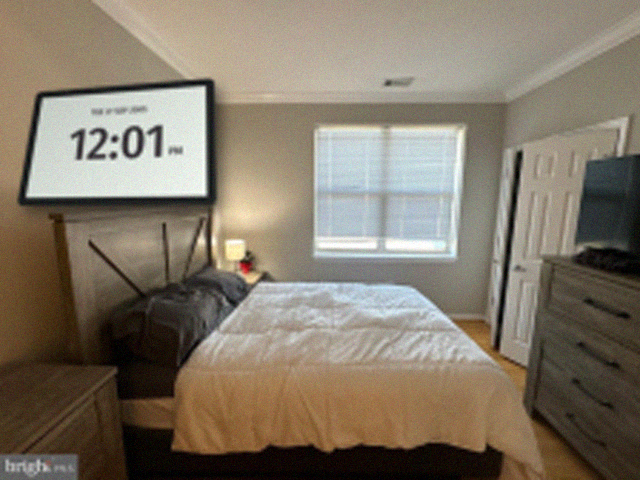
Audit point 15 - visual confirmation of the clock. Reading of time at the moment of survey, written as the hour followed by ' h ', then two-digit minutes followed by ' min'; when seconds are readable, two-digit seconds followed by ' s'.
12 h 01 min
